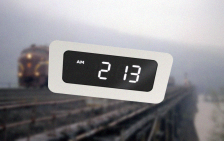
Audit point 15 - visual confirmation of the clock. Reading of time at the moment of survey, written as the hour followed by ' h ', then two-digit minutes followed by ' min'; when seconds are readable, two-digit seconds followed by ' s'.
2 h 13 min
